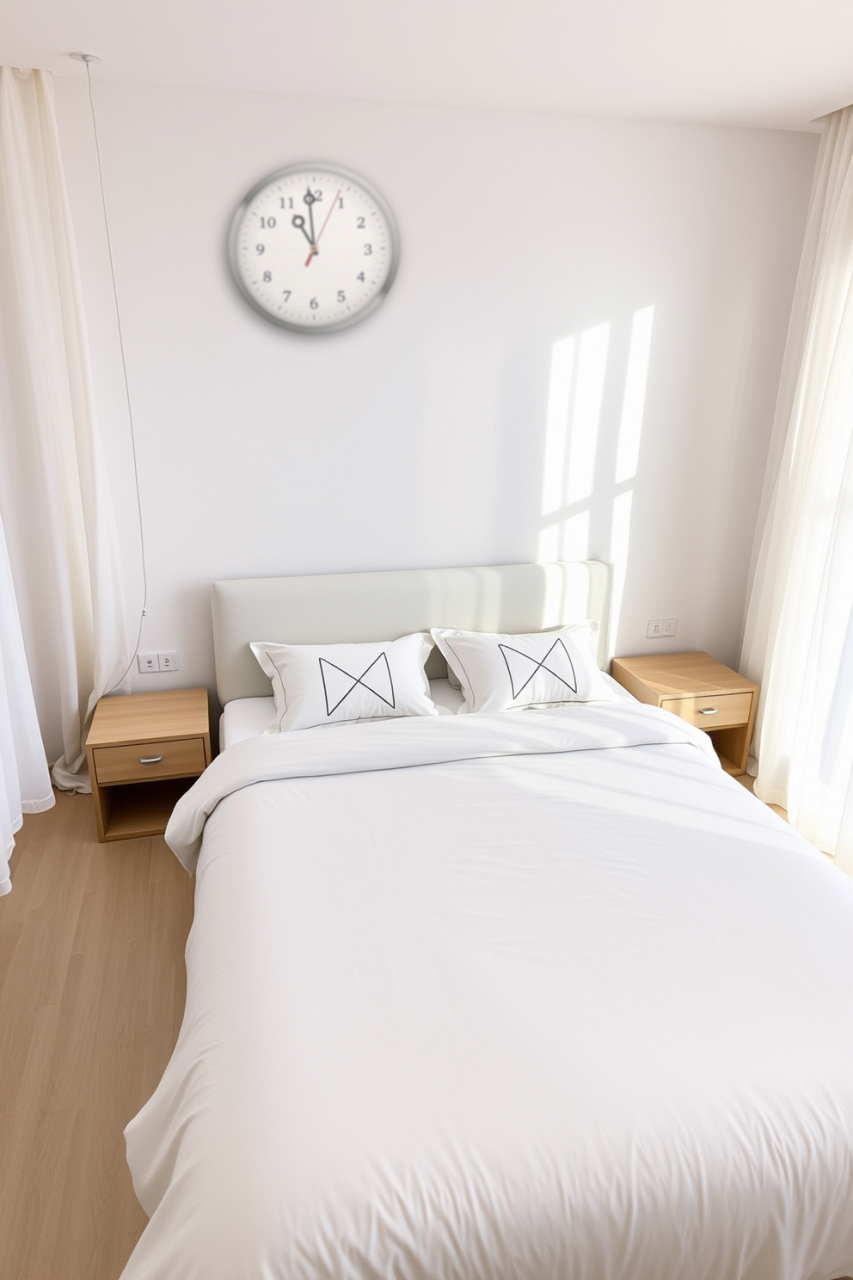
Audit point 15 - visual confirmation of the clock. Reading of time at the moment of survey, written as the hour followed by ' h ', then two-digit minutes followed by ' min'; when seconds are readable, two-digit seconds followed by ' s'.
10 h 59 min 04 s
